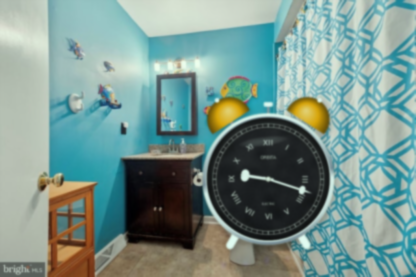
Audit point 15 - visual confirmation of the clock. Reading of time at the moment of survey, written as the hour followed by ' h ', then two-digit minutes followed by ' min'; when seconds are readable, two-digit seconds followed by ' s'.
9 h 18 min
